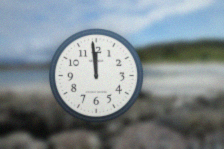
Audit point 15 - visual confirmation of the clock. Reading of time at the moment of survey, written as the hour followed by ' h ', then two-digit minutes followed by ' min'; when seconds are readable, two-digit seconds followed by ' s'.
11 h 59 min
